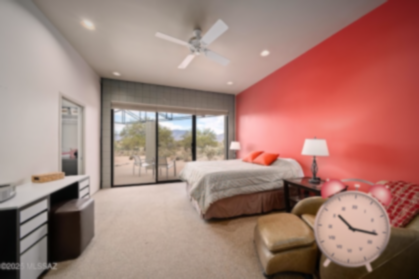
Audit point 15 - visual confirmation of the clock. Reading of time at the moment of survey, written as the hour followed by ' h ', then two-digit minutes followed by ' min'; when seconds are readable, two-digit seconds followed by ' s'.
10 h 16 min
